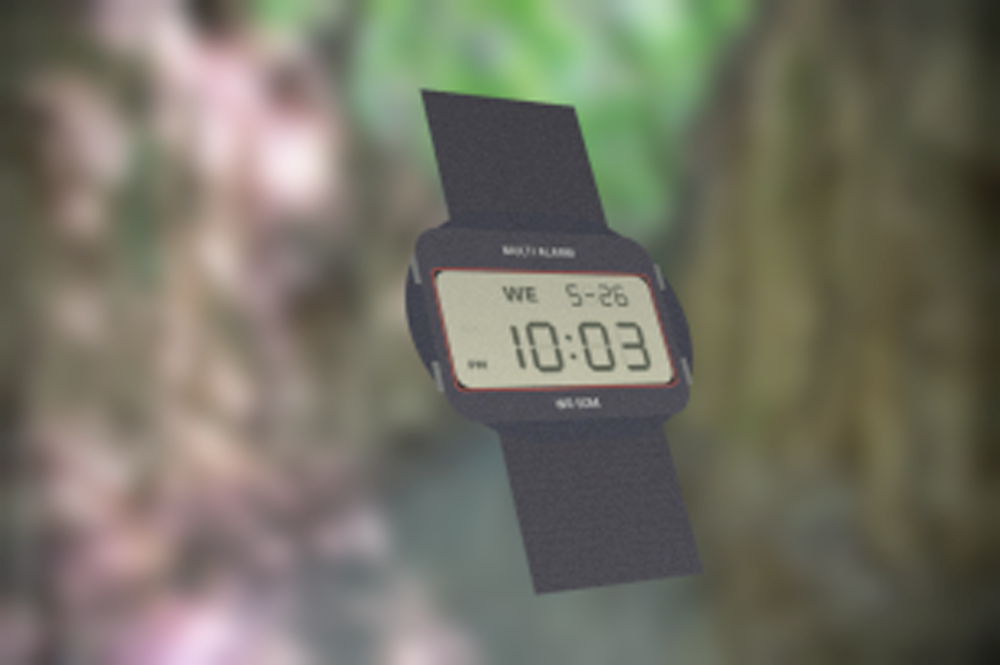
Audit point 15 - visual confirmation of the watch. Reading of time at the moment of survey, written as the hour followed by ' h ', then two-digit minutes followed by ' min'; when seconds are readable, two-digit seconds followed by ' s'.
10 h 03 min
